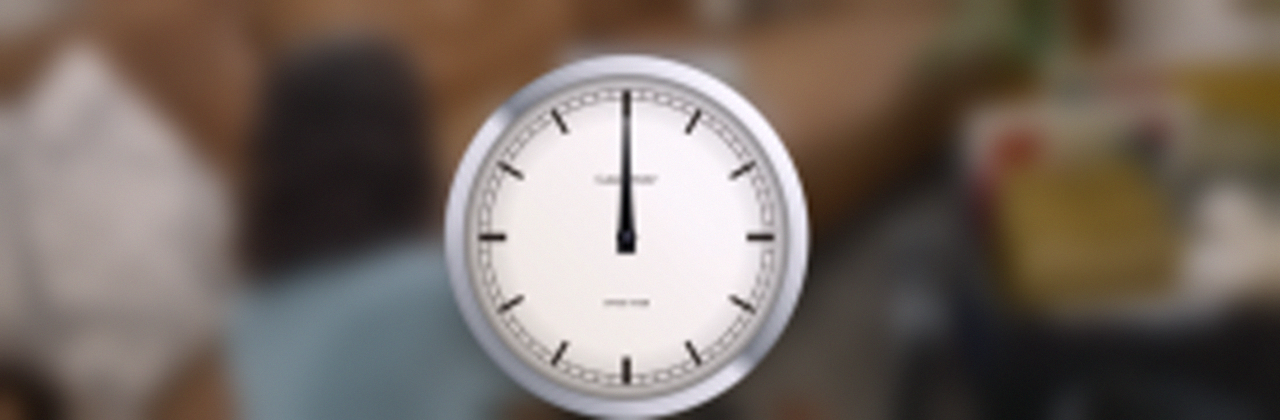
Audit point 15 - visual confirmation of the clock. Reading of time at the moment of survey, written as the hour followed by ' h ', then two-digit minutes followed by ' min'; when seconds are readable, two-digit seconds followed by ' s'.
12 h 00 min
